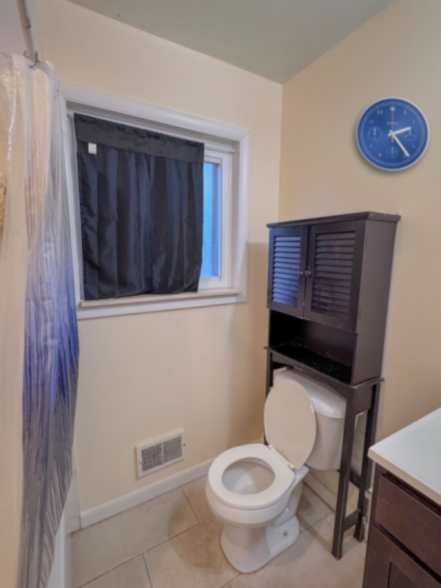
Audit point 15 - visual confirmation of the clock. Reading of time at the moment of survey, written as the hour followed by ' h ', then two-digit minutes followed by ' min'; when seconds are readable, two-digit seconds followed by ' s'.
2 h 24 min
